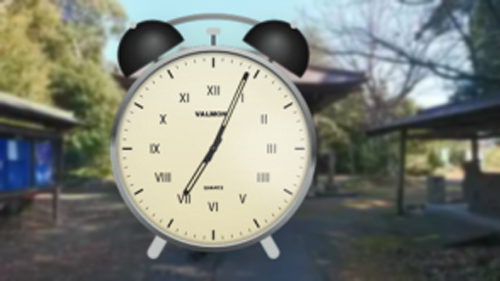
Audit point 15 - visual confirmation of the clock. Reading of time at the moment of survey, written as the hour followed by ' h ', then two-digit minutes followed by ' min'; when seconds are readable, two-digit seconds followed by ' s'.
7 h 04 min
